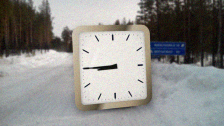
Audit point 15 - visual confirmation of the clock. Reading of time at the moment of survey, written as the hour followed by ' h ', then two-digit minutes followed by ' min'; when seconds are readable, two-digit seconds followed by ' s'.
8 h 45 min
